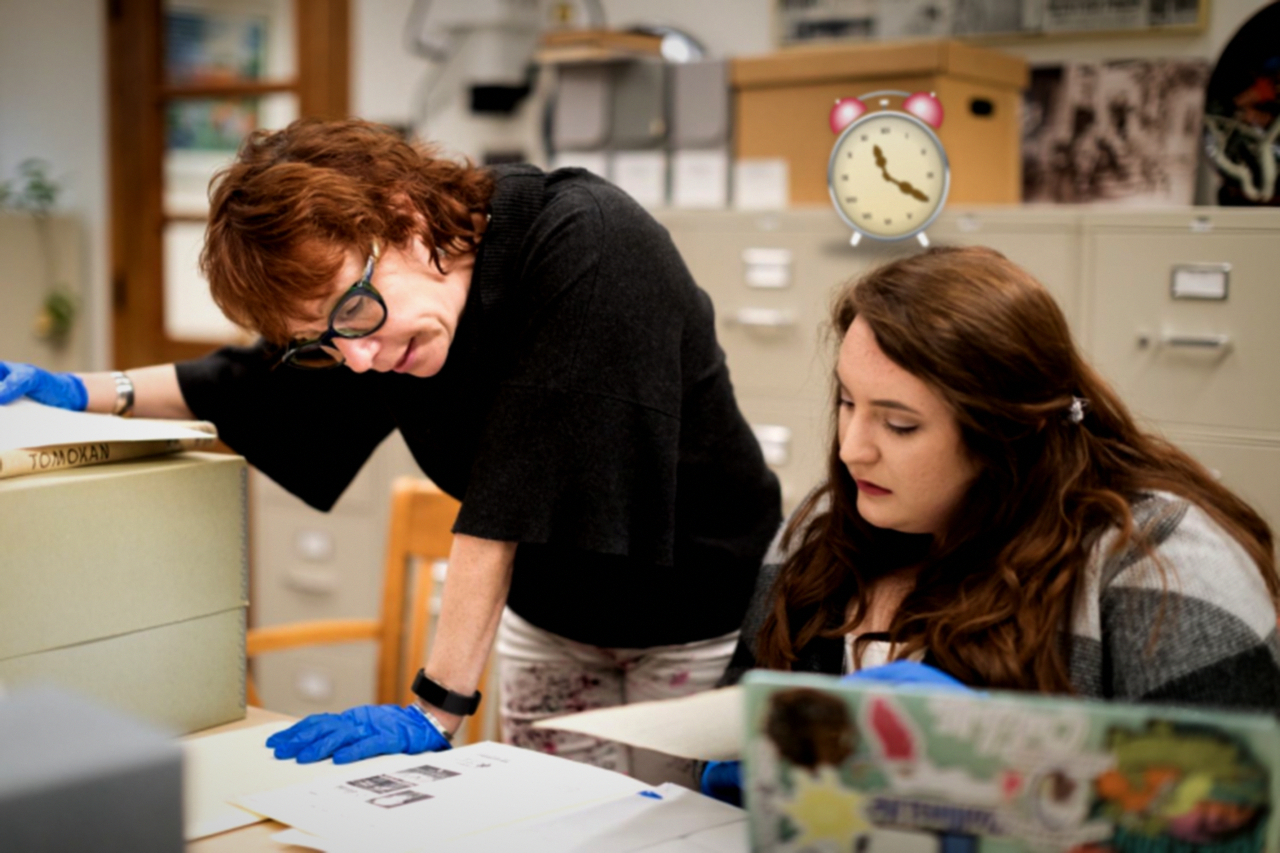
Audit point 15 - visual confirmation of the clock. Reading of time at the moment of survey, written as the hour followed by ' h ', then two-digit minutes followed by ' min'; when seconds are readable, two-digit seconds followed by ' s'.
11 h 20 min
